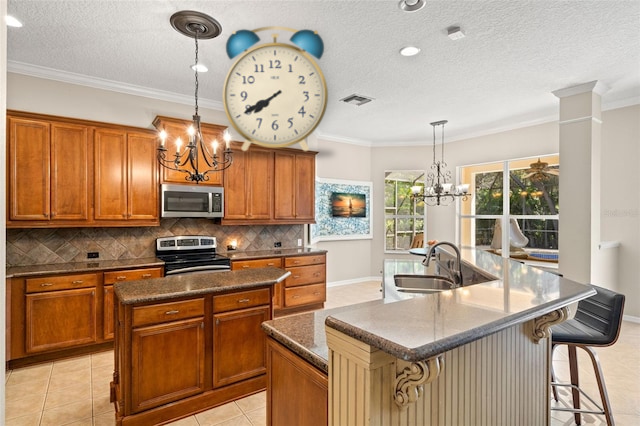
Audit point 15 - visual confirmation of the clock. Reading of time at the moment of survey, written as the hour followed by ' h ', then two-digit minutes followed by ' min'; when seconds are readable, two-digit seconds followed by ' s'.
7 h 40 min
